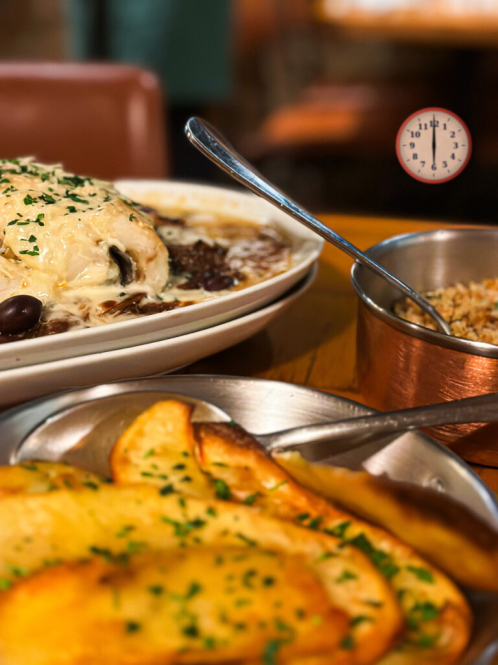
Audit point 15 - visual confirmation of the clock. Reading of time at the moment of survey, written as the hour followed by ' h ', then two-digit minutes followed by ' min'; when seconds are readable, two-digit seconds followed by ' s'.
6 h 00 min
